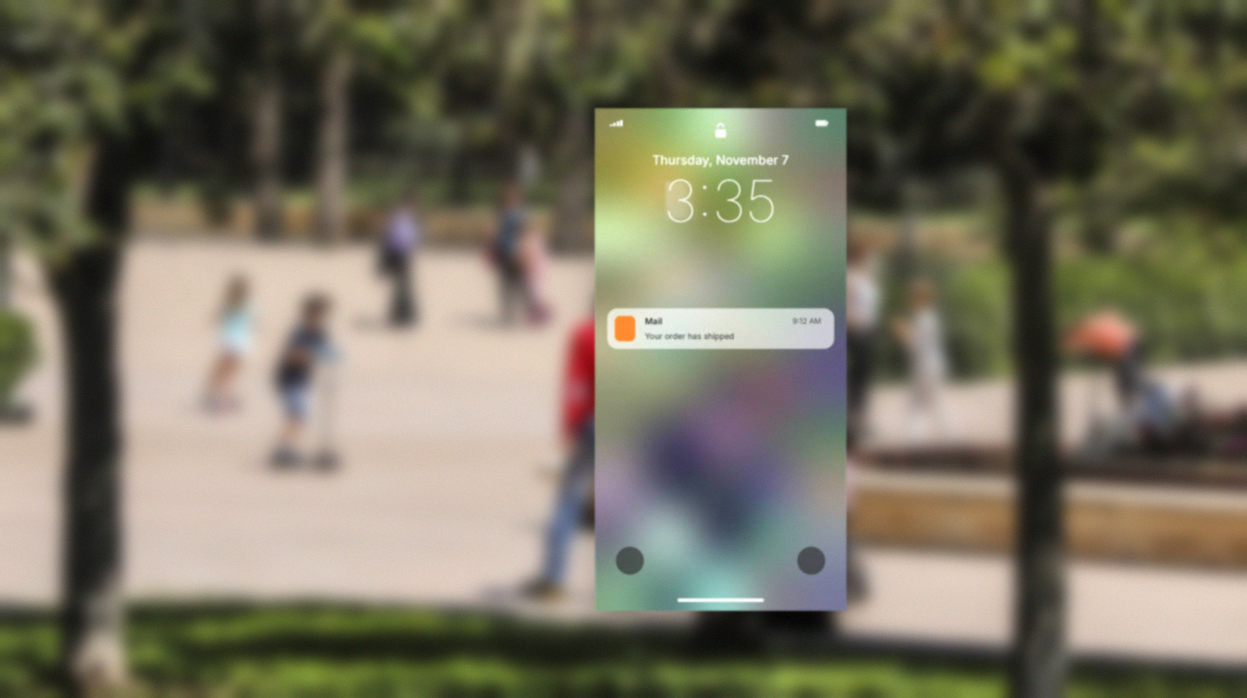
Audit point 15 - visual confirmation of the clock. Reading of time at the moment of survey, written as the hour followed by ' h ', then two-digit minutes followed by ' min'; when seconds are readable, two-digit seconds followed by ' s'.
3 h 35 min
